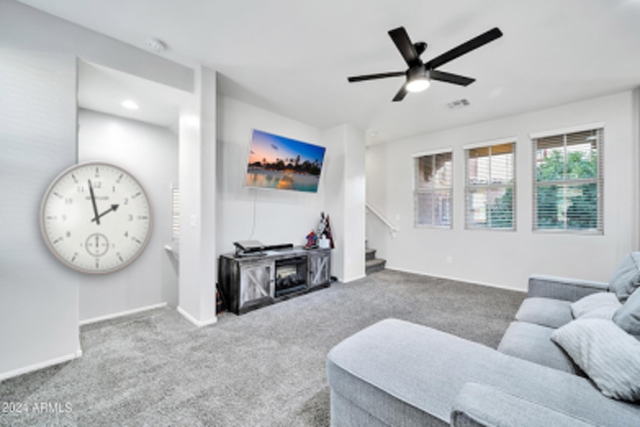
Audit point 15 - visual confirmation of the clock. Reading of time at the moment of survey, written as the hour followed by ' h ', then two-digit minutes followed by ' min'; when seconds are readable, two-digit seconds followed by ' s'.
1 h 58 min
